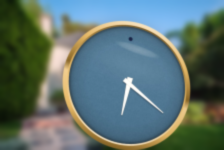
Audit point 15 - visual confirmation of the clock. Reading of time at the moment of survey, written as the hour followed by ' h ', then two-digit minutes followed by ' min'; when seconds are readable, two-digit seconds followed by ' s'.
6 h 21 min
